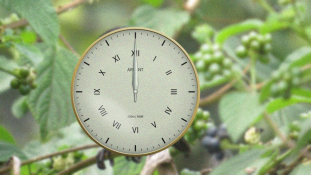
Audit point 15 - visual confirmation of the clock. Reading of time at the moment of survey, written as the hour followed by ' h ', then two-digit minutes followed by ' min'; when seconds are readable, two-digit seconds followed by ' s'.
12 h 00 min
